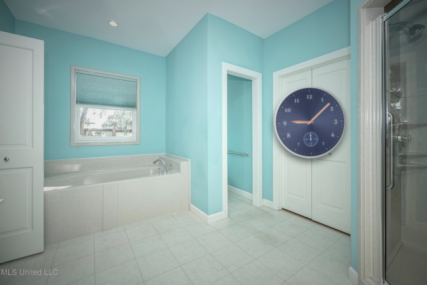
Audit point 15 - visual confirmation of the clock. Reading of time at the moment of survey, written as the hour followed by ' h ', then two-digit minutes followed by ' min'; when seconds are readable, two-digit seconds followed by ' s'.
9 h 08 min
